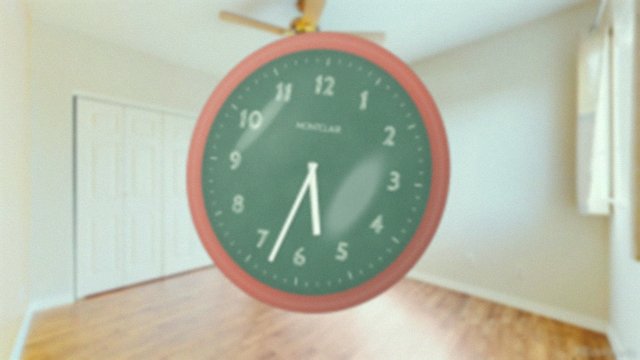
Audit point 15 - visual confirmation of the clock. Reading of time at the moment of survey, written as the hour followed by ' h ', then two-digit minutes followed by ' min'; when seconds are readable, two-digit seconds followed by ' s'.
5 h 33 min
